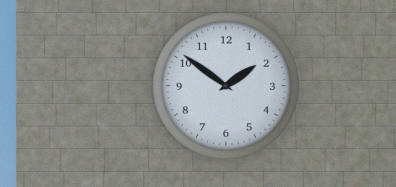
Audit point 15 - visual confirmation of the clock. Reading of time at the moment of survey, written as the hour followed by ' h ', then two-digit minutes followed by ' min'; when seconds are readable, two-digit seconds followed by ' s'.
1 h 51 min
